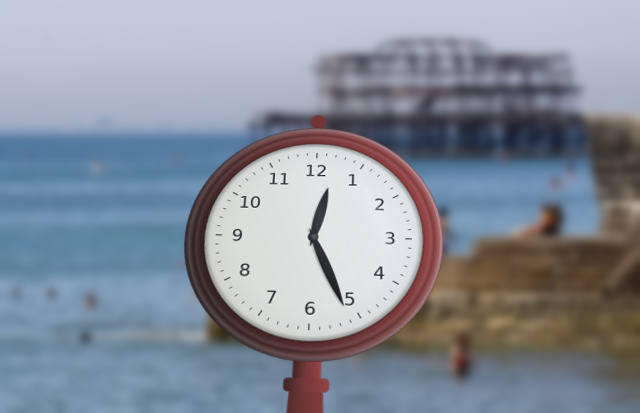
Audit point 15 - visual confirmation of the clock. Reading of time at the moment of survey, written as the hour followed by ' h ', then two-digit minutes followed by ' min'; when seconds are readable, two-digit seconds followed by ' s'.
12 h 26 min
